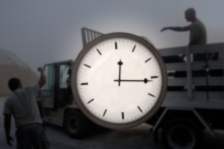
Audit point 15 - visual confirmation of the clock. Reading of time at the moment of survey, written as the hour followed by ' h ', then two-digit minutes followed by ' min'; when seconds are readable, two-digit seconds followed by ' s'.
12 h 16 min
